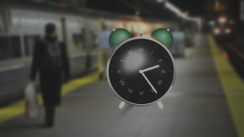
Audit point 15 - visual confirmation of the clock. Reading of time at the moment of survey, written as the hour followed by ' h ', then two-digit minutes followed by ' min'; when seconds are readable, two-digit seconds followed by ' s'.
2 h 24 min
